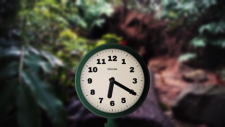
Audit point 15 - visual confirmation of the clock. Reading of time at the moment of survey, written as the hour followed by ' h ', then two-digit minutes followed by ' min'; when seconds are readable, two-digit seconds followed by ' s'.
6 h 20 min
